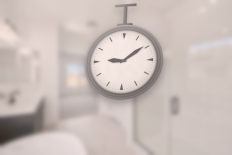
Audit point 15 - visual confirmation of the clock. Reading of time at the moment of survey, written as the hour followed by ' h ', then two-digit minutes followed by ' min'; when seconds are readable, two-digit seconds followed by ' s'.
9 h 09 min
